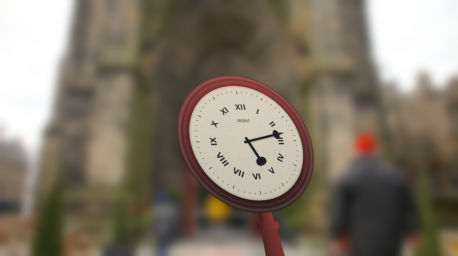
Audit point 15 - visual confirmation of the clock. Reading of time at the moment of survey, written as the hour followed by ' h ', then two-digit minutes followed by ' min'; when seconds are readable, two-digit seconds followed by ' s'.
5 h 13 min
